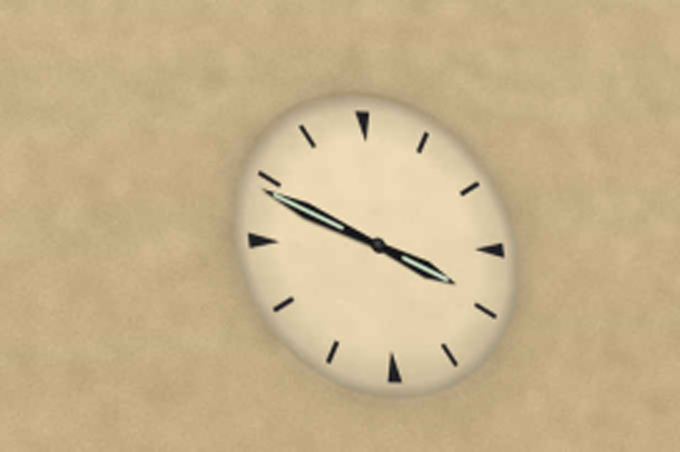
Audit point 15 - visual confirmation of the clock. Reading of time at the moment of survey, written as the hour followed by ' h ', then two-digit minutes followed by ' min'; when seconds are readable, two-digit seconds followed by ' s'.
3 h 49 min
